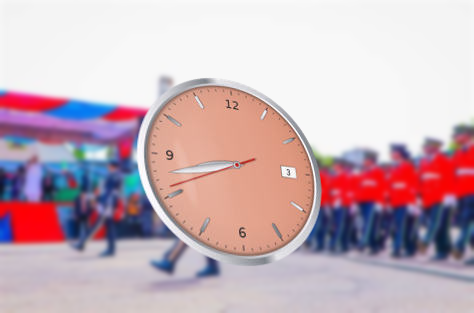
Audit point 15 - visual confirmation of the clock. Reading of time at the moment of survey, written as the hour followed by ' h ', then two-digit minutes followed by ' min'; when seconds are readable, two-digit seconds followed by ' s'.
8 h 42 min 41 s
